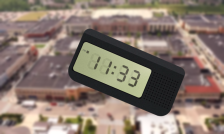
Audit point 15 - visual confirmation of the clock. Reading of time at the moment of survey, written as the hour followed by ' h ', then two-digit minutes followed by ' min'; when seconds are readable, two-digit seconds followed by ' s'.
11 h 33 min
